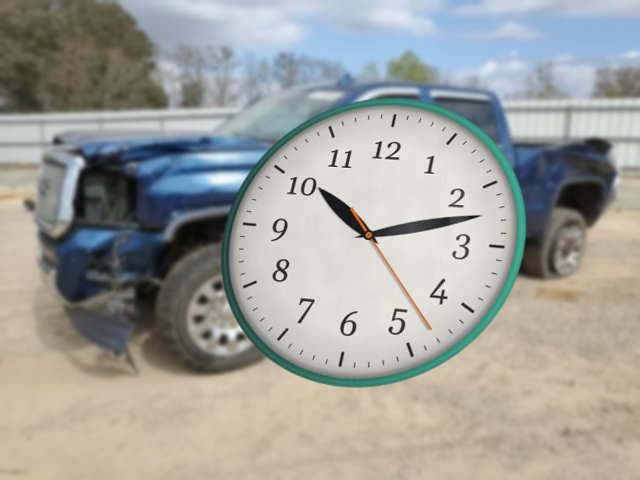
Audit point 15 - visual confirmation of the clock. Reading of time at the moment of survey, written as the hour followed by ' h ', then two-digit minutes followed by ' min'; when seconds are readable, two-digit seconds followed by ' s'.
10 h 12 min 23 s
